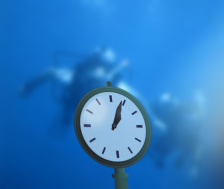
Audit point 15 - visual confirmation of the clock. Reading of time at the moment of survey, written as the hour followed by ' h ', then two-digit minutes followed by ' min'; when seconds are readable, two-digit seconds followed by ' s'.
1 h 04 min
